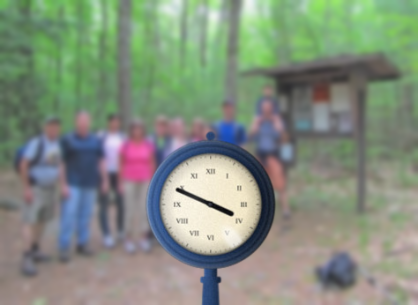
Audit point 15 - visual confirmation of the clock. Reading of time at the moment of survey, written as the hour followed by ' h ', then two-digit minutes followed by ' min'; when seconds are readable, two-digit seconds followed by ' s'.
3 h 49 min
